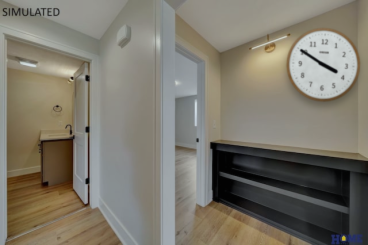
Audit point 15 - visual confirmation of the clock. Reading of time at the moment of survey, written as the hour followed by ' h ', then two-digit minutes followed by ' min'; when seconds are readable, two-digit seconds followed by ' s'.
3 h 50 min
